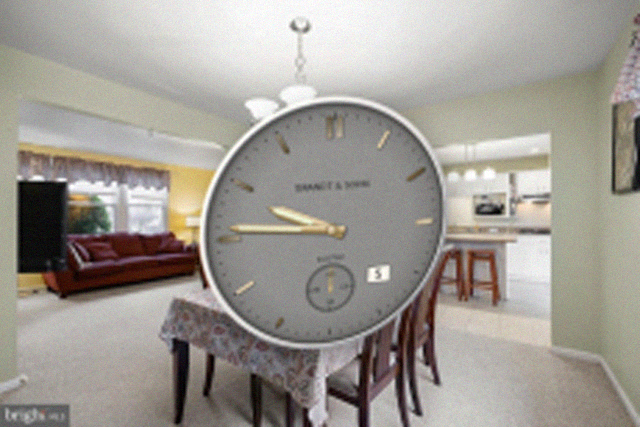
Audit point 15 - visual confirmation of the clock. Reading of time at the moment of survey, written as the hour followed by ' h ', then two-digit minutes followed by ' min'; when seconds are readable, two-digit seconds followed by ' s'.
9 h 46 min
